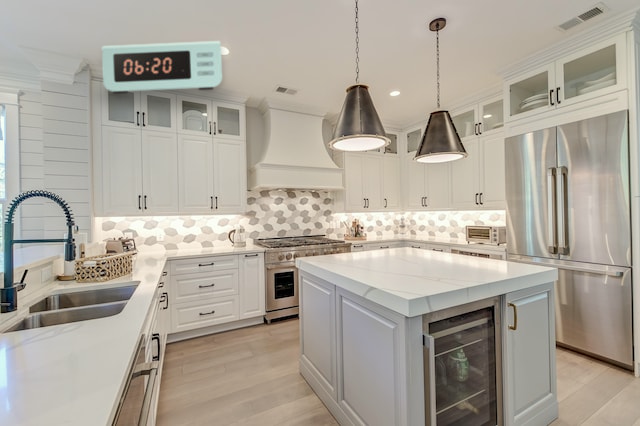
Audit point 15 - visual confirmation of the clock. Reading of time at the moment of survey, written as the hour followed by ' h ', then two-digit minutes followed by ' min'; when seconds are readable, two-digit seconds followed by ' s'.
6 h 20 min
